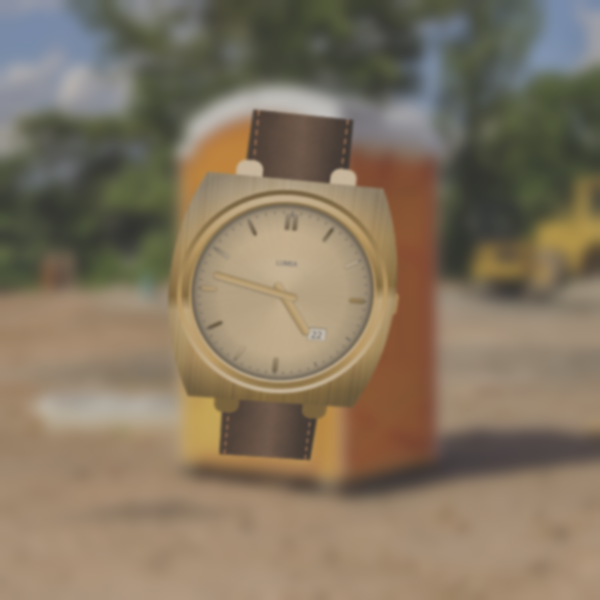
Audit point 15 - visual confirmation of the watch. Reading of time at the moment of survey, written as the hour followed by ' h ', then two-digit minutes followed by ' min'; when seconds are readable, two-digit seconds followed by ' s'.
4 h 47 min
